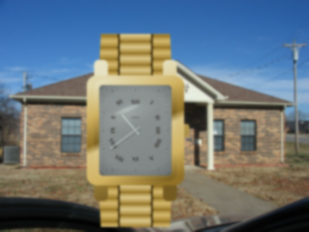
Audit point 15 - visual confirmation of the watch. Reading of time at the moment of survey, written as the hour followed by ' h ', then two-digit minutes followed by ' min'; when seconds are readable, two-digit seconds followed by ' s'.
10 h 39 min
